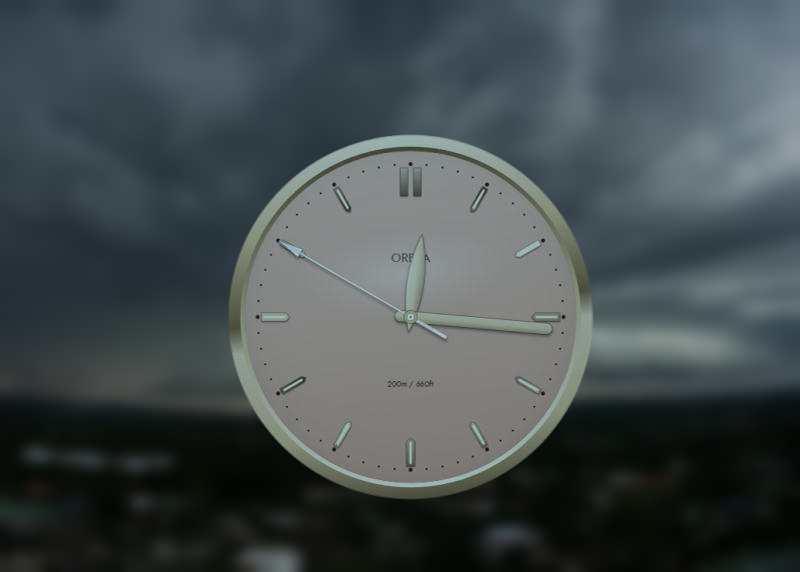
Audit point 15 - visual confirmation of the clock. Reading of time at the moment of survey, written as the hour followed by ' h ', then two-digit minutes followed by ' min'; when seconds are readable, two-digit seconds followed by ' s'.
12 h 15 min 50 s
